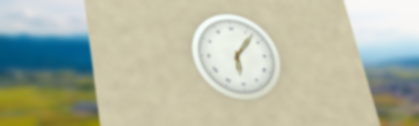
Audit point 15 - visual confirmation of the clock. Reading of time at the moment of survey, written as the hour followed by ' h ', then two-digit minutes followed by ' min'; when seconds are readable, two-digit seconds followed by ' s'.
6 h 07 min
